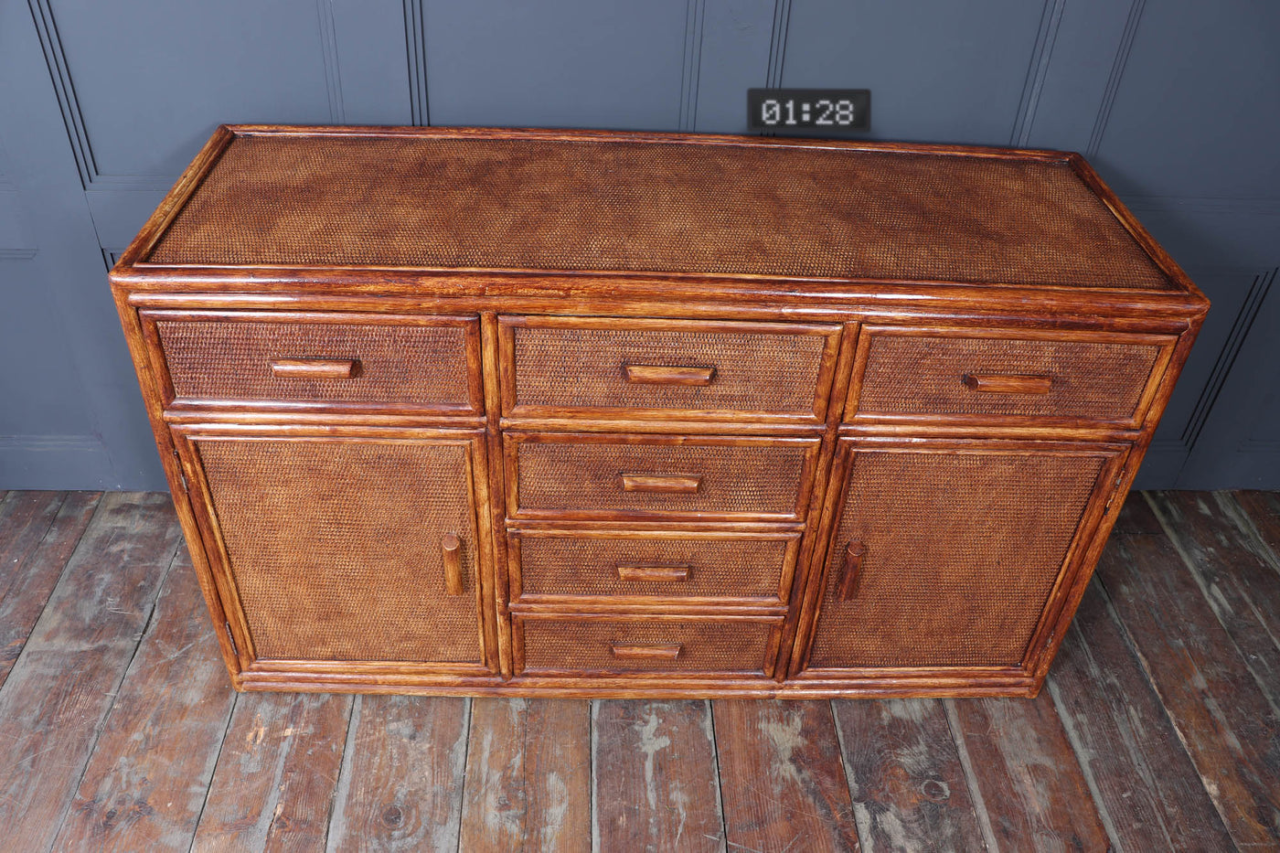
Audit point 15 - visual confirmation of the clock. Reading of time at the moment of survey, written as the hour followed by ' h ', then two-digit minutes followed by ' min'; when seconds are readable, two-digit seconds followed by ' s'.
1 h 28 min
